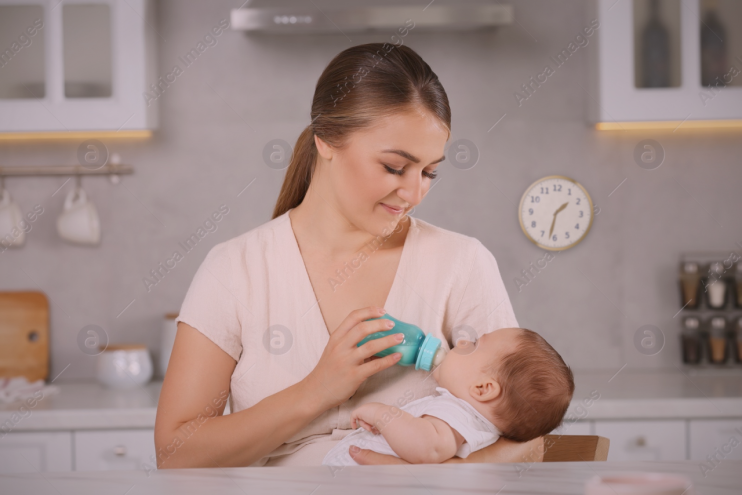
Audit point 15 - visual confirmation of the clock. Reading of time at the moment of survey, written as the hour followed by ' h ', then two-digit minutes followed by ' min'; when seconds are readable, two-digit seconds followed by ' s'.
1 h 32 min
